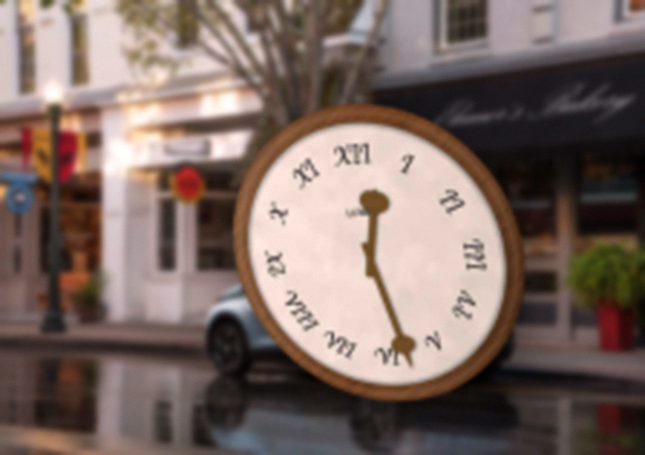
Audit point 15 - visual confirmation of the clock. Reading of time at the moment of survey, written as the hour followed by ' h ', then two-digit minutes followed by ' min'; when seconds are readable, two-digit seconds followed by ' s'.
12 h 28 min
